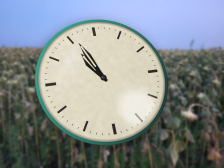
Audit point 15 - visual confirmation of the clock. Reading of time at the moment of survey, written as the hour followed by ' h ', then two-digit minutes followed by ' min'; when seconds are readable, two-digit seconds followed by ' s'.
10 h 56 min
